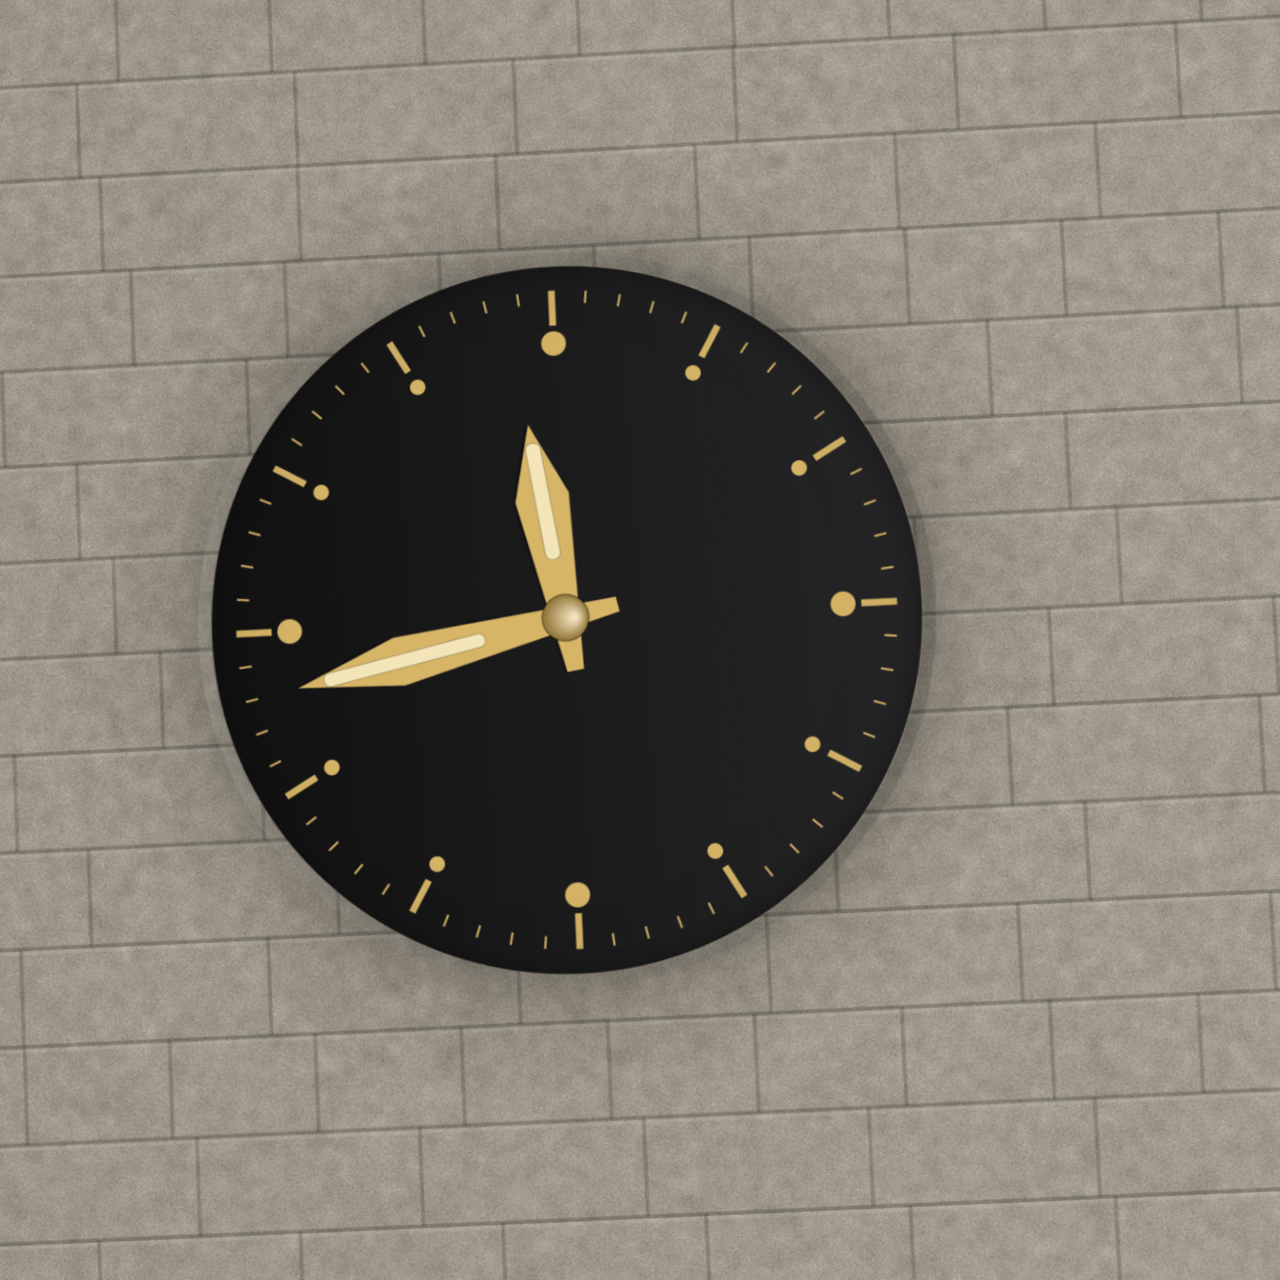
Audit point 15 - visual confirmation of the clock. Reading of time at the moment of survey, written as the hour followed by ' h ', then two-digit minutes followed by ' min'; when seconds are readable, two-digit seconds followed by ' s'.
11 h 43 min
